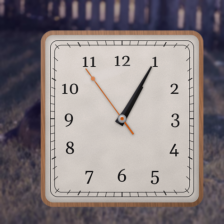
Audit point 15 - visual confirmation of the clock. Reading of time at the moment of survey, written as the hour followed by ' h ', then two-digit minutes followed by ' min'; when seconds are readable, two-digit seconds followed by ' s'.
1 h 04 min 54 s
